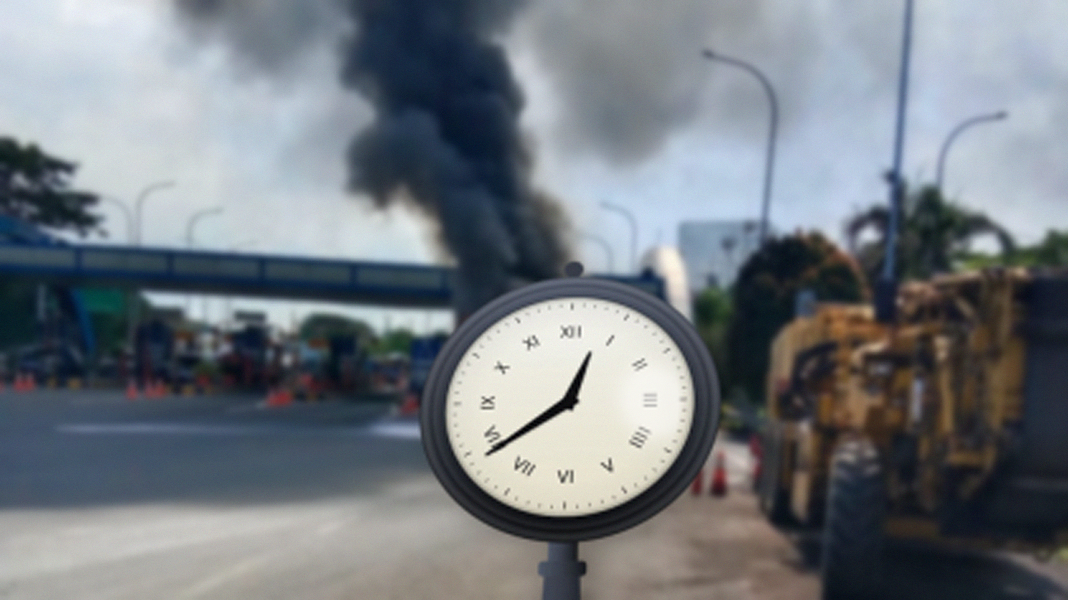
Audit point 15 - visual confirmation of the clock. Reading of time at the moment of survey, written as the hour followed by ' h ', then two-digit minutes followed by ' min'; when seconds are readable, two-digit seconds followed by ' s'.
12 h 39 min
